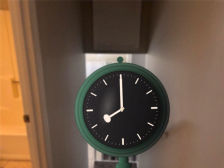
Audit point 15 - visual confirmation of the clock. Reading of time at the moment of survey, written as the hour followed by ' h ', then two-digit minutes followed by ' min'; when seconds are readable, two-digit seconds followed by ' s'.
8 h 00 min
